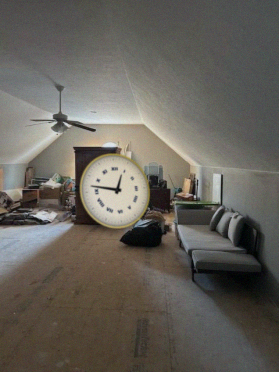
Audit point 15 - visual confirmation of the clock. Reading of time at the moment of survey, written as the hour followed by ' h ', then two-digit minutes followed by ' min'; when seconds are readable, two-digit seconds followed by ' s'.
12 h 47 min
